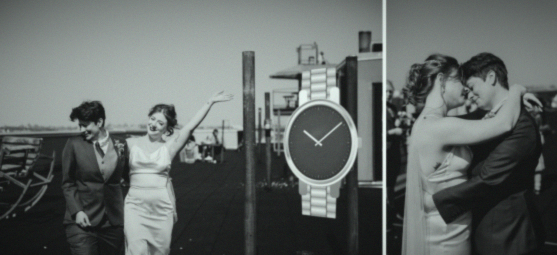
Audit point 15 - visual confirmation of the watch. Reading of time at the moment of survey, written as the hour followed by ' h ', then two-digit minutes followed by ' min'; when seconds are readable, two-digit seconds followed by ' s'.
10 h 09 min
